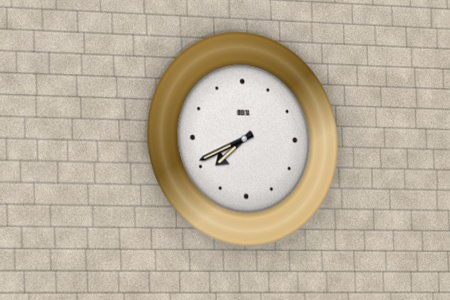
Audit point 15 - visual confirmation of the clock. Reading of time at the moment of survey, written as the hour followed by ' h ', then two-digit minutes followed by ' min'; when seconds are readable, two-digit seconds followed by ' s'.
7 h 41 min
